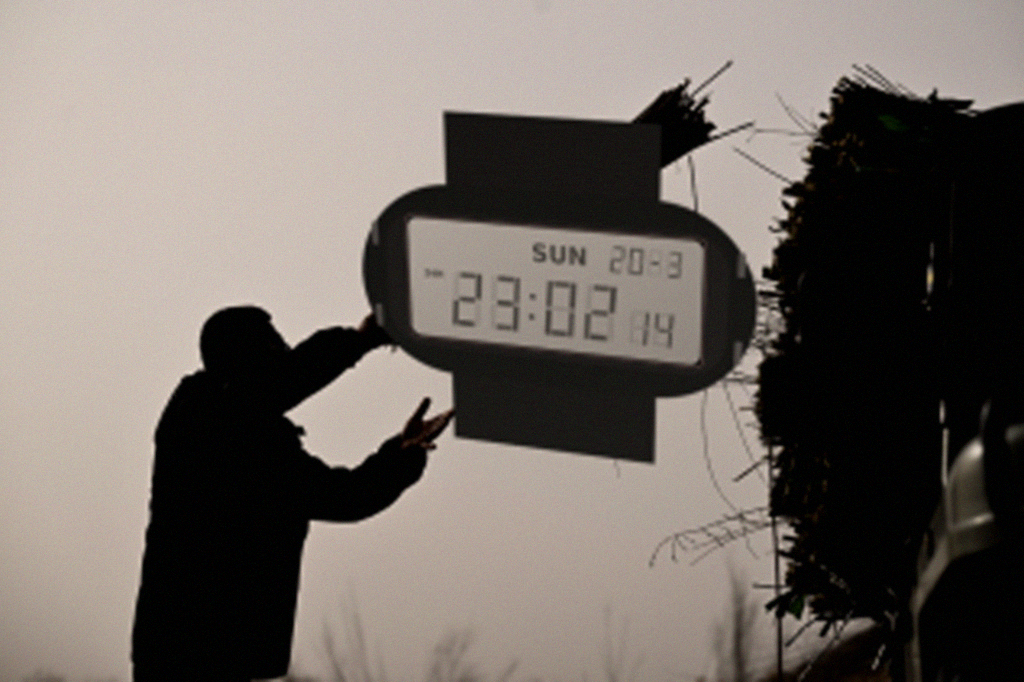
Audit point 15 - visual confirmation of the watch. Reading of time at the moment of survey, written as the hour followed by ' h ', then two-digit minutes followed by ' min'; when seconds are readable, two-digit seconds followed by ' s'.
23 h 02 min 14 s
